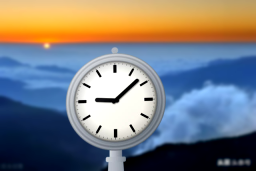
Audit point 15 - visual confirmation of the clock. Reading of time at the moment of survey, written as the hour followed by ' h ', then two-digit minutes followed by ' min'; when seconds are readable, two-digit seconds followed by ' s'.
9 h 08 min
